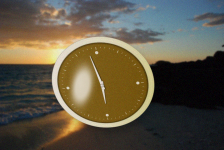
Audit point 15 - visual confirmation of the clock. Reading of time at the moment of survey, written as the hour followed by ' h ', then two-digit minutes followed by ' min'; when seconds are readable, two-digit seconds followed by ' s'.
5 h 58 min
